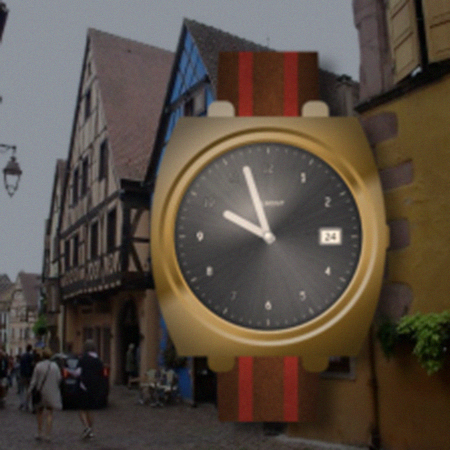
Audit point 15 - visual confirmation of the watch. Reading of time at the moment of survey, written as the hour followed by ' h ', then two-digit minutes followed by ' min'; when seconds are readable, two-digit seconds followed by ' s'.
9 h 57 min
